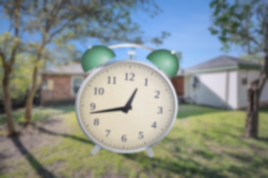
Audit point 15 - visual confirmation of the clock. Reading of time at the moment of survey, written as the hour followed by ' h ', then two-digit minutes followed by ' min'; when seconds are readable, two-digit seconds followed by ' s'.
12 h 43 min
